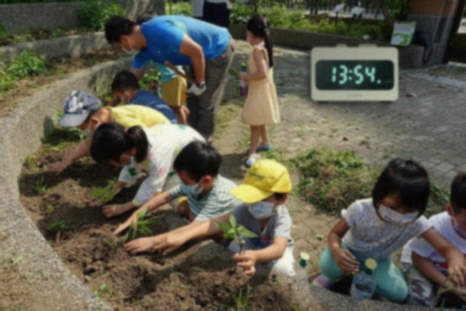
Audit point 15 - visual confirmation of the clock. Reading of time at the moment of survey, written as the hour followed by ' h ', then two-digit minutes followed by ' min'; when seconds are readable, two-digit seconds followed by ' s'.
13 h 54 min
